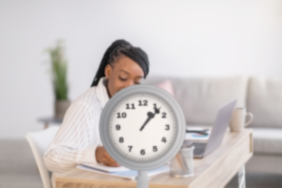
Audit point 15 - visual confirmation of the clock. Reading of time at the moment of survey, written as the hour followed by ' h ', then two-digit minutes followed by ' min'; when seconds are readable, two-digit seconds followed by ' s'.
1 h 07 min
